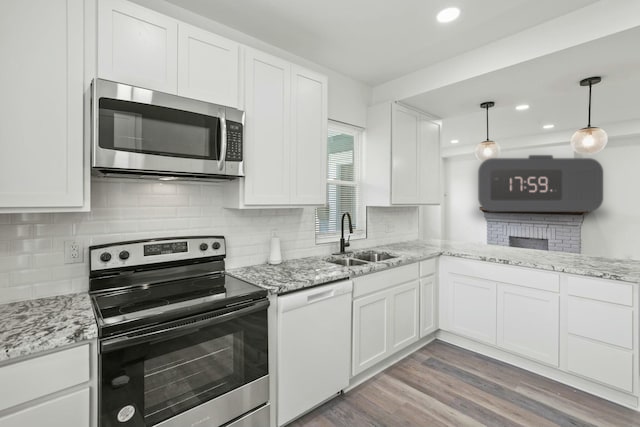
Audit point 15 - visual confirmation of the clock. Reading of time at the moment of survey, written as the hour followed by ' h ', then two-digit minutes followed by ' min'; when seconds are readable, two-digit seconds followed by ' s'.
17 h 59 min
